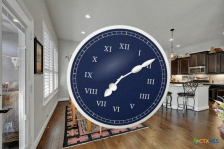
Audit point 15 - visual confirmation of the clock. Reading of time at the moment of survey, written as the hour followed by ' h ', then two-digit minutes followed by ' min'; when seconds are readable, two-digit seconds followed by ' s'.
7 h 09 min
